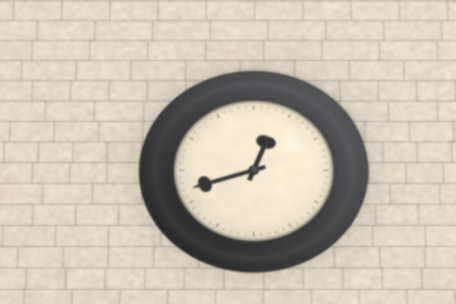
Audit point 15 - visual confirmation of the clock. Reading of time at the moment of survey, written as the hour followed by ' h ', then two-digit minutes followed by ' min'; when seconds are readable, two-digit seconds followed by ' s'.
12 h 42 min
